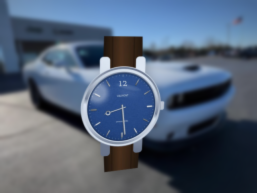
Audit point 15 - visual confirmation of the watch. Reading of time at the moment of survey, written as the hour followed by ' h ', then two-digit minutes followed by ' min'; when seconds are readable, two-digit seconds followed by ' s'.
8 h 29 min
